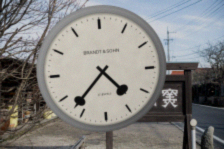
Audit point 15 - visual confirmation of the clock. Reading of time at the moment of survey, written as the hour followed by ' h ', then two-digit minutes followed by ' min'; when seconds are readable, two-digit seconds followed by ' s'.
4 h 37 min
